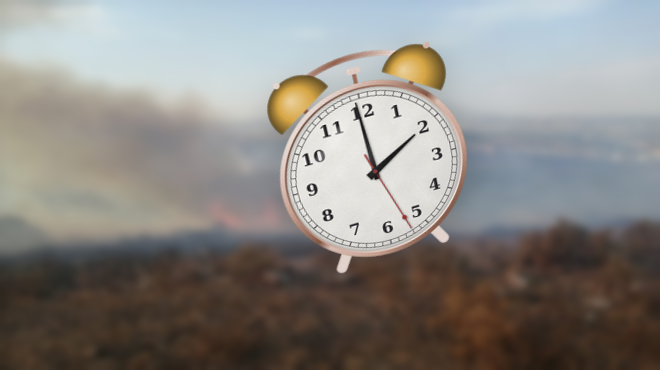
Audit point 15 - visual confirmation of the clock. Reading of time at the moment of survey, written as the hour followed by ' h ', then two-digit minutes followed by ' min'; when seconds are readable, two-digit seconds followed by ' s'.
1 h 59 min 27 s
